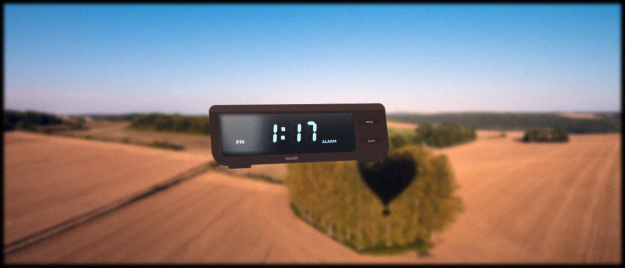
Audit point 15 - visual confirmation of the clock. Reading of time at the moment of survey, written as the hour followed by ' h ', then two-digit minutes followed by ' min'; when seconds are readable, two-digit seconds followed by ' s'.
1 h 17 min
